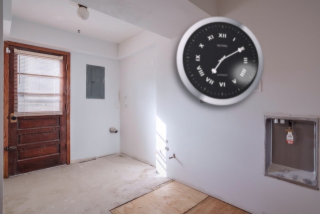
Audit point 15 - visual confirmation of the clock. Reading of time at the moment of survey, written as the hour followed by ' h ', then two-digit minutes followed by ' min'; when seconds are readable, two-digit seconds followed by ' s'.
7 h 10 min
